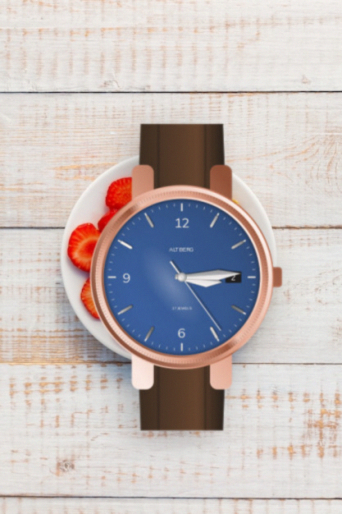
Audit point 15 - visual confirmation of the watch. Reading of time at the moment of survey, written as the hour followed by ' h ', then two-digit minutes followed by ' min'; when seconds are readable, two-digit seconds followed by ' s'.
3 h 14 min 24 s
